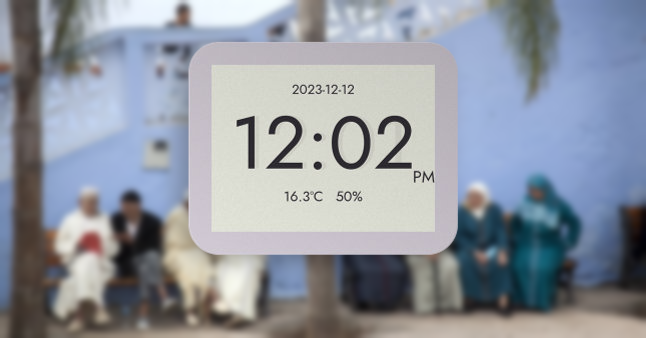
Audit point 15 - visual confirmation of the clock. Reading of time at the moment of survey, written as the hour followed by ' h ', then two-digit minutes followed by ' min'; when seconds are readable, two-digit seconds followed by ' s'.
12 h 02 min
